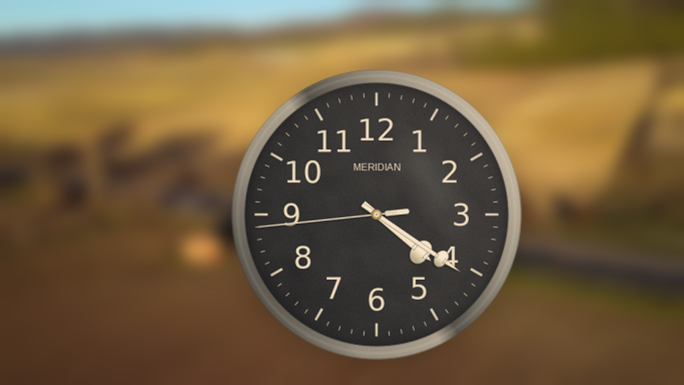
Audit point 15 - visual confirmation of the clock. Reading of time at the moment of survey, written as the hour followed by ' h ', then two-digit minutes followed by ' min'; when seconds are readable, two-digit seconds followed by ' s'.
4 h 20 min 44 s
